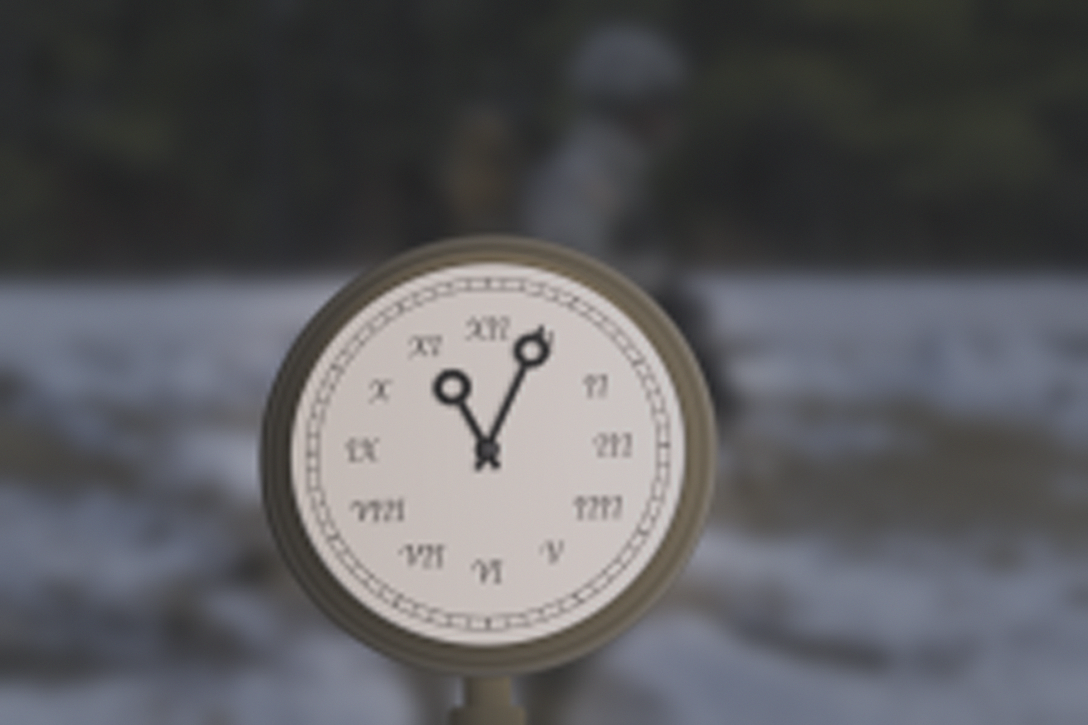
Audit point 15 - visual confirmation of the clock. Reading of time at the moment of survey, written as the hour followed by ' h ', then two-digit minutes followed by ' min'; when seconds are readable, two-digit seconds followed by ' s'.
11 h 04 min
